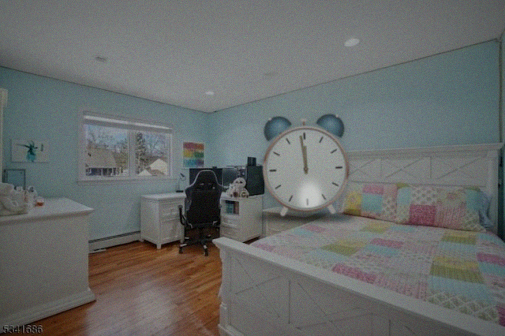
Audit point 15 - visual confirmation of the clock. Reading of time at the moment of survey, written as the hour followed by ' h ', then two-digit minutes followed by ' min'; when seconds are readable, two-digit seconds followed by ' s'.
11 h 59 min
